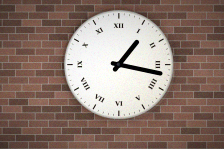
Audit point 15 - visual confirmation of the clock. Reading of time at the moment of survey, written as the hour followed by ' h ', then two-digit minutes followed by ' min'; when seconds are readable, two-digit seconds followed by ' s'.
1 h 17 min
